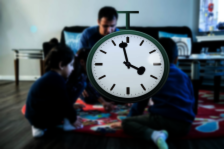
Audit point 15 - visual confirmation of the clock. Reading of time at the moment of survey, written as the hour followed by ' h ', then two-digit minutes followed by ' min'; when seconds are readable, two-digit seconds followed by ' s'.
3 h 58 min
